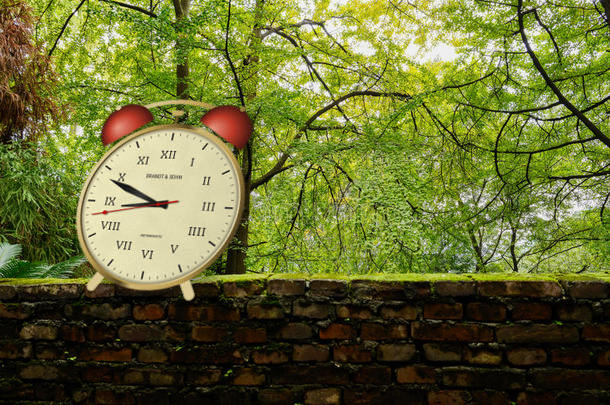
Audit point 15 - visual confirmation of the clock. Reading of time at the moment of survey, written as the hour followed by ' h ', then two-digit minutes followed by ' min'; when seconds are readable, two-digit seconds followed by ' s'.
8 h 48 min 43 s
